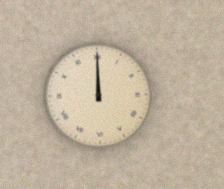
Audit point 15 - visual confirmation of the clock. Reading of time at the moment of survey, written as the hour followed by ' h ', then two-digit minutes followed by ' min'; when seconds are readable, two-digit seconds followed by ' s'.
12 h 00 min
